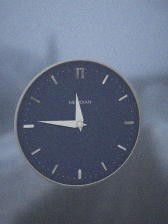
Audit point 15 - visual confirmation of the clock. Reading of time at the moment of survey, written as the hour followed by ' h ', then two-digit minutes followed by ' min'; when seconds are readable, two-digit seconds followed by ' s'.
11 h 46 min
